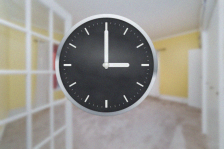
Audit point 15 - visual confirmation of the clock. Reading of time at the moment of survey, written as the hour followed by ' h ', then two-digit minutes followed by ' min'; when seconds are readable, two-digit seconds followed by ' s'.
3 h 00 min
